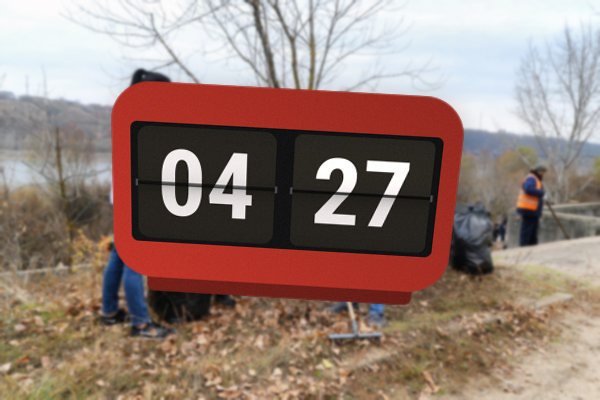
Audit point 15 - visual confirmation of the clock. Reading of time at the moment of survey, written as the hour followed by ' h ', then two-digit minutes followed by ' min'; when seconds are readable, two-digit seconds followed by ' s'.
4 h 27 min
